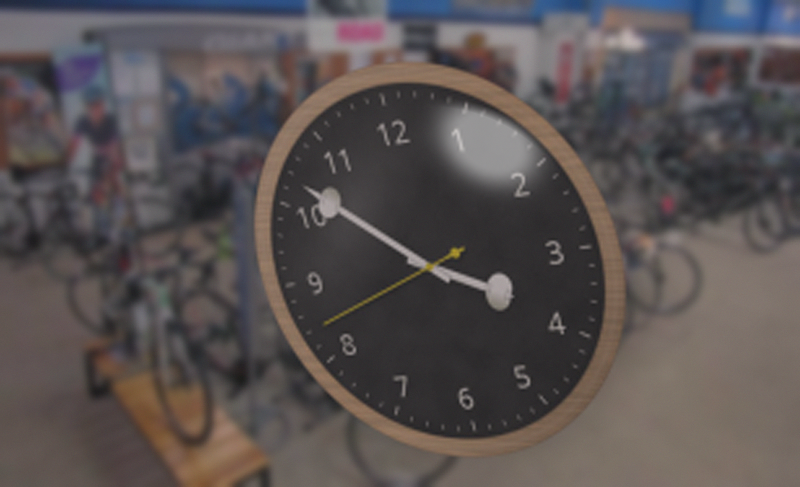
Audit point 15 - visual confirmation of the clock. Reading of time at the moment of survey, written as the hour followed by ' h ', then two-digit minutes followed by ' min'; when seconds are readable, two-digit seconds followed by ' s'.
3 h 51 min 42 s
